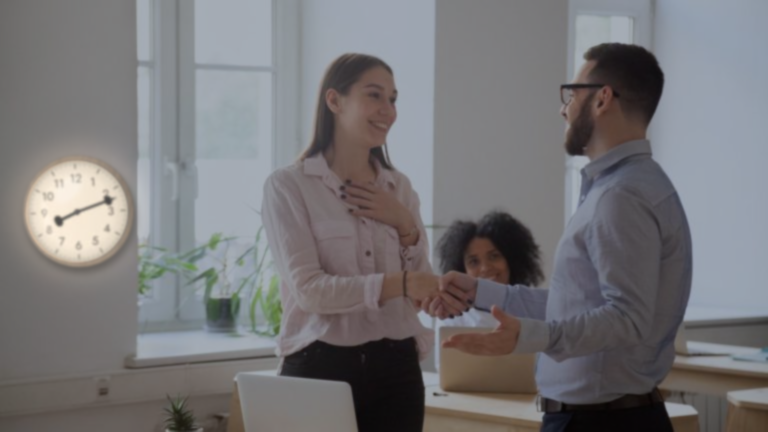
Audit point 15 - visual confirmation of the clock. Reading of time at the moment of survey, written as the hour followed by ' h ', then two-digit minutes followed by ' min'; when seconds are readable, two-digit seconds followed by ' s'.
8 h 12 min
